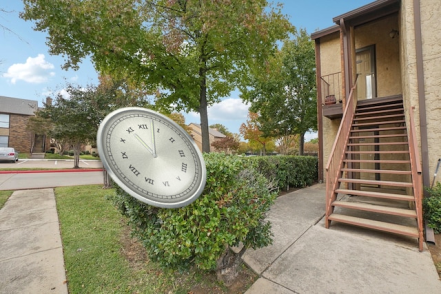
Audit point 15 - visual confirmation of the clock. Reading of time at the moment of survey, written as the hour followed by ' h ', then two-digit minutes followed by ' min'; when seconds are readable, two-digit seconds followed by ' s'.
11 h 03 min
